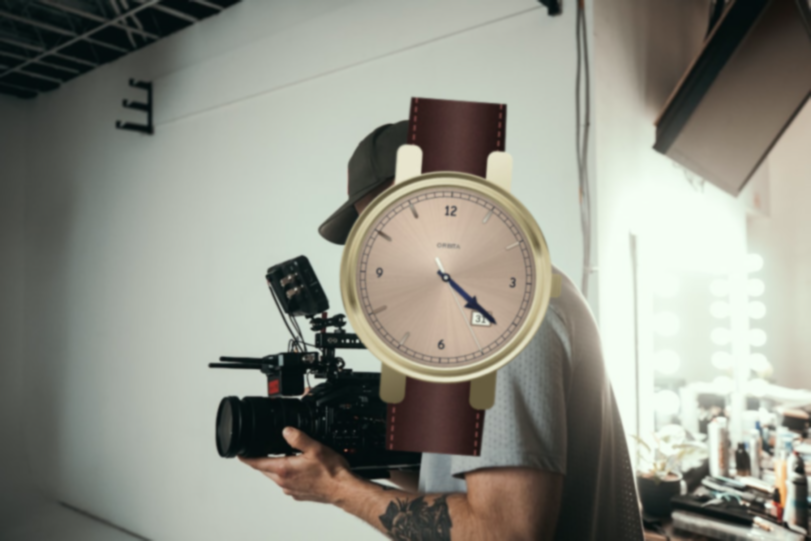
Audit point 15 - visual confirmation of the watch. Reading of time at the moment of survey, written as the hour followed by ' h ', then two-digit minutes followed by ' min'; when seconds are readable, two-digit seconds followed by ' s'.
4 h 21 min 25 s
